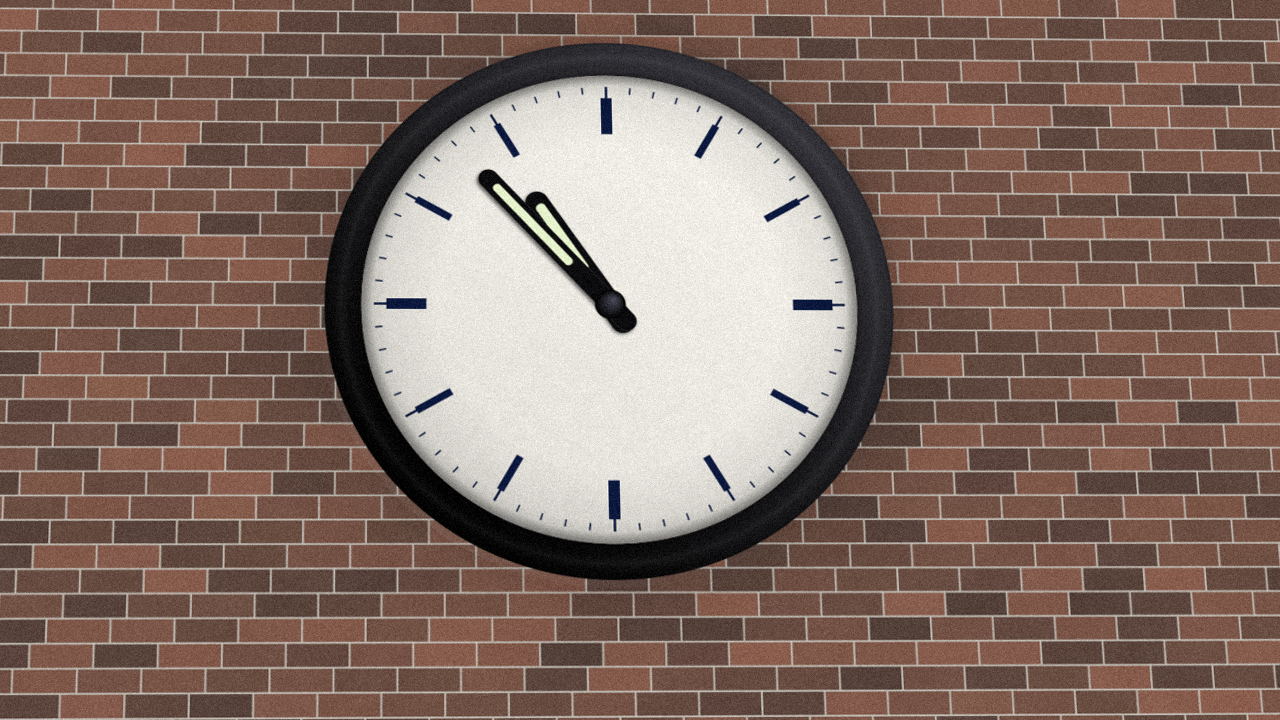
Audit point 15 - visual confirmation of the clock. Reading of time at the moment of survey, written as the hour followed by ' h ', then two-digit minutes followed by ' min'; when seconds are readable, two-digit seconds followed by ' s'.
10 h 53 min
